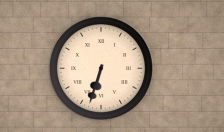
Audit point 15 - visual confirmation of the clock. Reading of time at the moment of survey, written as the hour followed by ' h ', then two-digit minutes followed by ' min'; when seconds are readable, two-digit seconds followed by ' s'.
6 h 33 min
